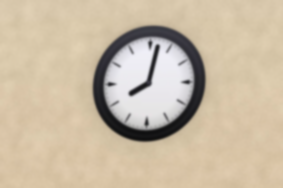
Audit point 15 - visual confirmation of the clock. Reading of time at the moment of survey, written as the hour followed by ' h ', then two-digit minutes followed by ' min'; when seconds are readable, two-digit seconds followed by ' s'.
8 h 02 min
